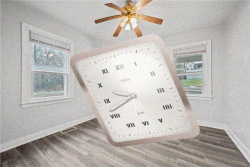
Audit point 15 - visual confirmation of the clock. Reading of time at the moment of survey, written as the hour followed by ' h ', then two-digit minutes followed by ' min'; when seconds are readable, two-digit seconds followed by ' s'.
9 h 42 min
